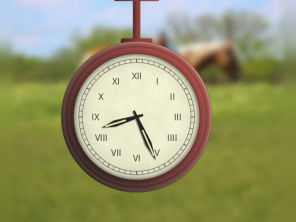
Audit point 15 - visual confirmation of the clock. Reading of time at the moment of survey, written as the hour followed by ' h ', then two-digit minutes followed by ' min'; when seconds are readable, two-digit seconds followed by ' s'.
8 h 26 min
